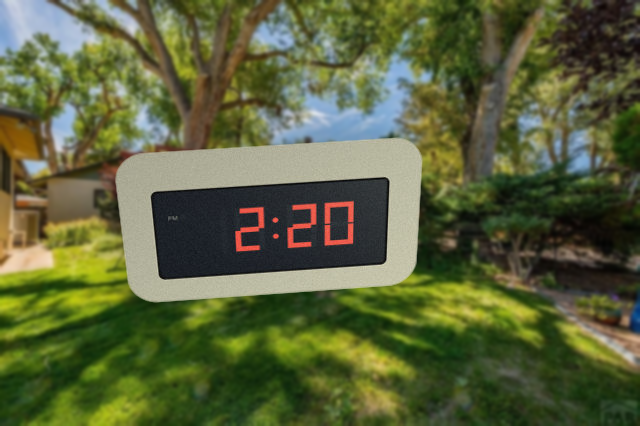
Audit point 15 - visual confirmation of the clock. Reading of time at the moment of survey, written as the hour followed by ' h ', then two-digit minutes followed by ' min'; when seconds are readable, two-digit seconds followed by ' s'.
2 h 20 min
